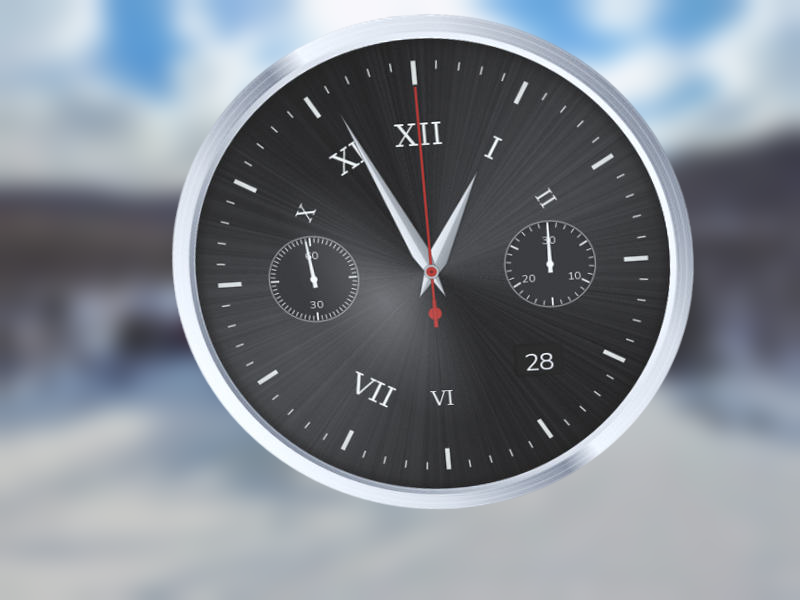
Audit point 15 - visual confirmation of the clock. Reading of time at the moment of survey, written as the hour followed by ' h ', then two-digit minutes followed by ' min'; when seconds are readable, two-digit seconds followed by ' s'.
12 h 55 min 59 s
